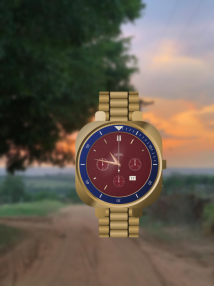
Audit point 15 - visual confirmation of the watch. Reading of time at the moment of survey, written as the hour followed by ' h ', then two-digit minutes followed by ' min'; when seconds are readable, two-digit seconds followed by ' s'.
10 h 47 min
